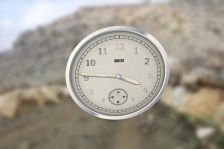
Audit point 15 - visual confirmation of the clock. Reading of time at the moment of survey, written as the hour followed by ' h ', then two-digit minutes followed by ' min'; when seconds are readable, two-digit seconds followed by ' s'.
3 h 46 min
